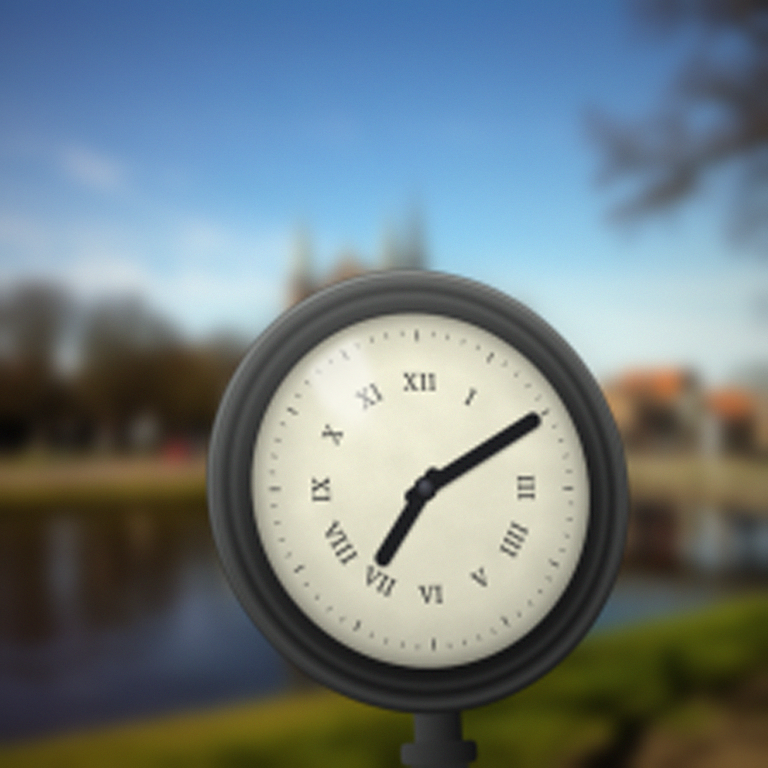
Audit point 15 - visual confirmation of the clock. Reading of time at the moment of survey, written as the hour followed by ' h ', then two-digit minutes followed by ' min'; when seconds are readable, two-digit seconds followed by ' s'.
7 h 10 min
